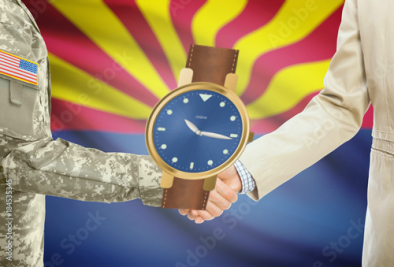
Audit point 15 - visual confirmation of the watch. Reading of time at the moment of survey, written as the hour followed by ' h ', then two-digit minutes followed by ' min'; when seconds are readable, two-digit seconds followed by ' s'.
10 h 16 min
